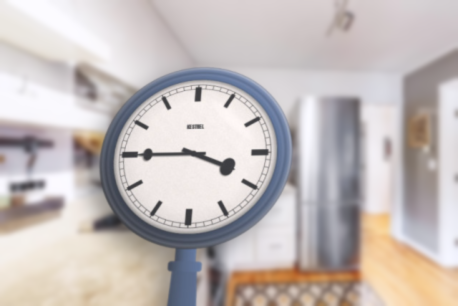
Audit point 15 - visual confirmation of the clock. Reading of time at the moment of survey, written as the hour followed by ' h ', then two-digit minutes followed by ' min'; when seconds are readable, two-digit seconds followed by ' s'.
3 h 45 min
